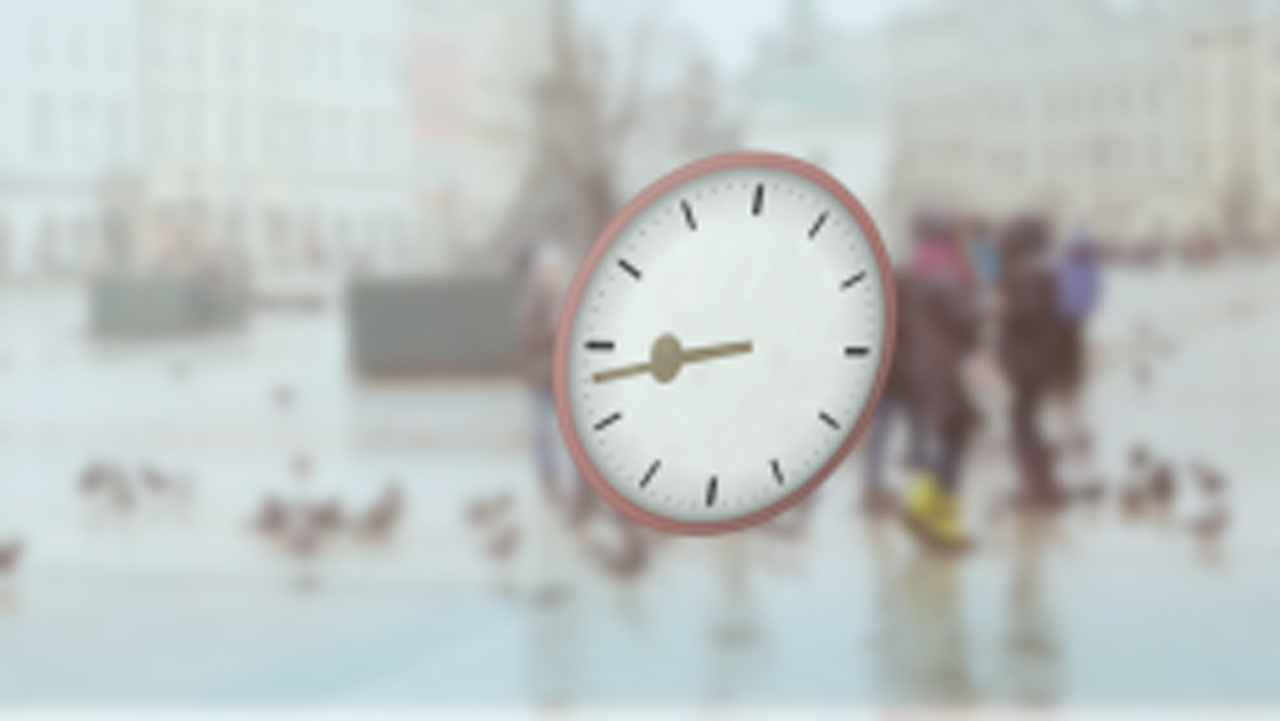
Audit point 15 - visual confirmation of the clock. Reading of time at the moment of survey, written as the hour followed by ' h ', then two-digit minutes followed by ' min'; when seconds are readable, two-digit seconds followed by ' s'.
8 h 43 min
